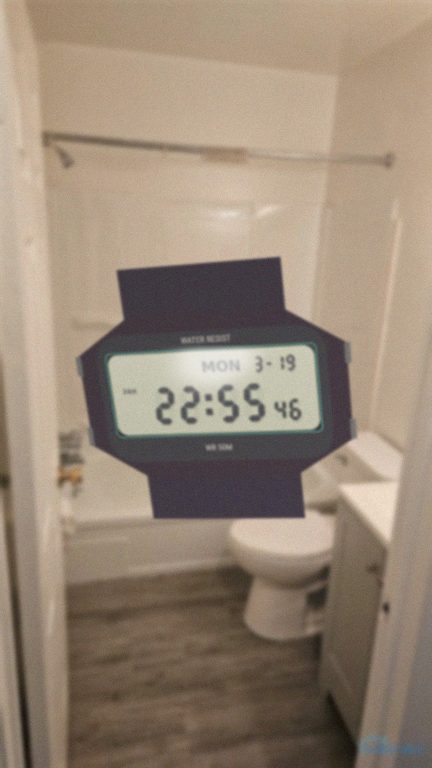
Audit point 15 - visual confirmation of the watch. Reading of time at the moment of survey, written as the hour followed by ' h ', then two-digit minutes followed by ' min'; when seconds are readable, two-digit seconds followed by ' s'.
22 h 55 min 46 s
